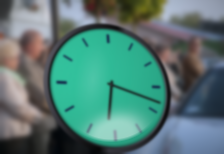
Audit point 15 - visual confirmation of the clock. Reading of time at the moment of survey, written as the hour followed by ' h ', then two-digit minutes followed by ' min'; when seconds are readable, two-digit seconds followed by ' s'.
6 h 18 min
